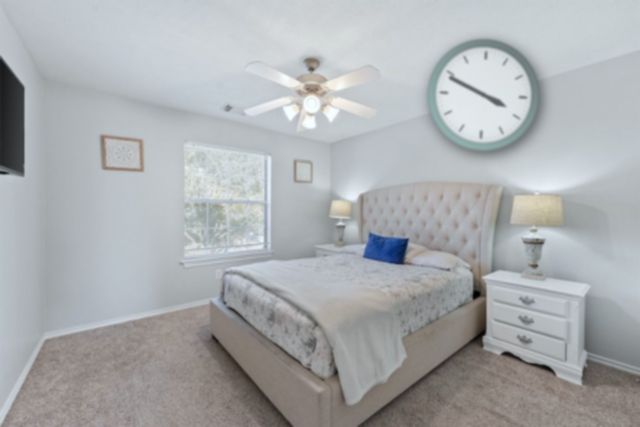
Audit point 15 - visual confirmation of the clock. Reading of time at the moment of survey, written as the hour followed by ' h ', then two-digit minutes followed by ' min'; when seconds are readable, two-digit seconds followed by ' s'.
3 h 49 min
